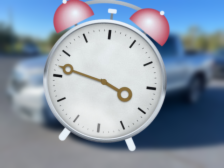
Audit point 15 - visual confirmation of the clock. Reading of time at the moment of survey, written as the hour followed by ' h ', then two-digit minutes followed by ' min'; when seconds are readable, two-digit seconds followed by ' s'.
3 h 47 min
